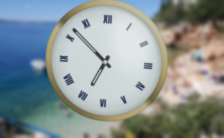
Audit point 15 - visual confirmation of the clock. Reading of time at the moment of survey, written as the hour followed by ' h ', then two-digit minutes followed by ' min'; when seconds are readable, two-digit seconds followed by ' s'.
6 h 52 min
